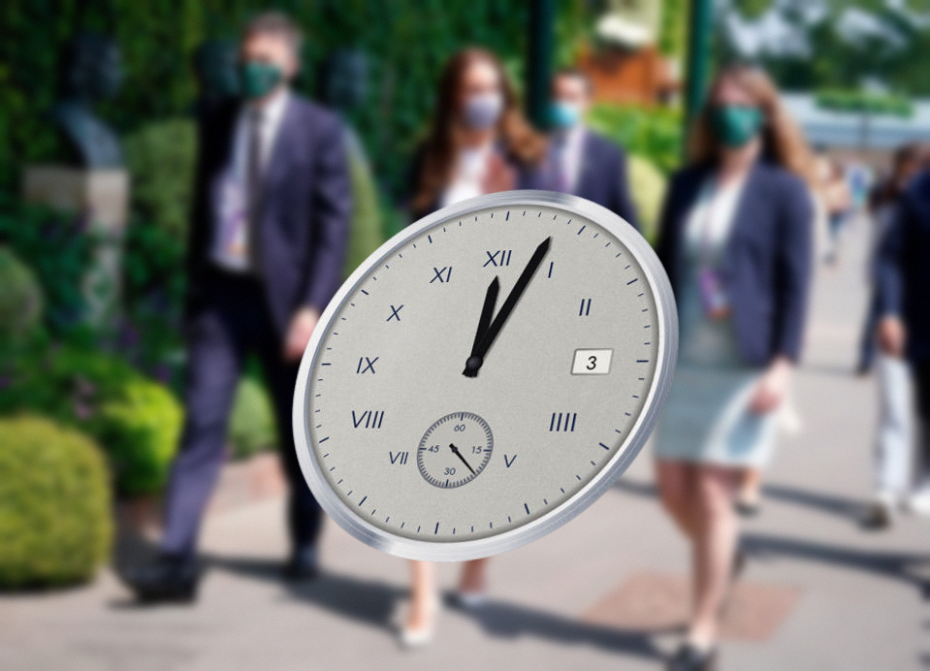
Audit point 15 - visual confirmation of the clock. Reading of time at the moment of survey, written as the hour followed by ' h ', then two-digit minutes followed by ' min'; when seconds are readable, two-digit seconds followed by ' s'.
12 h 03 min 22 s
